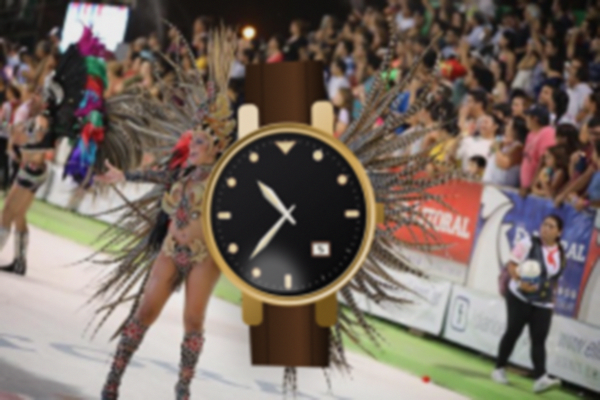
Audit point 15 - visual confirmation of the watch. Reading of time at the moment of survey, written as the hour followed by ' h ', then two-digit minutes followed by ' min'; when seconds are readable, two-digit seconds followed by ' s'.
10 h 37 min
